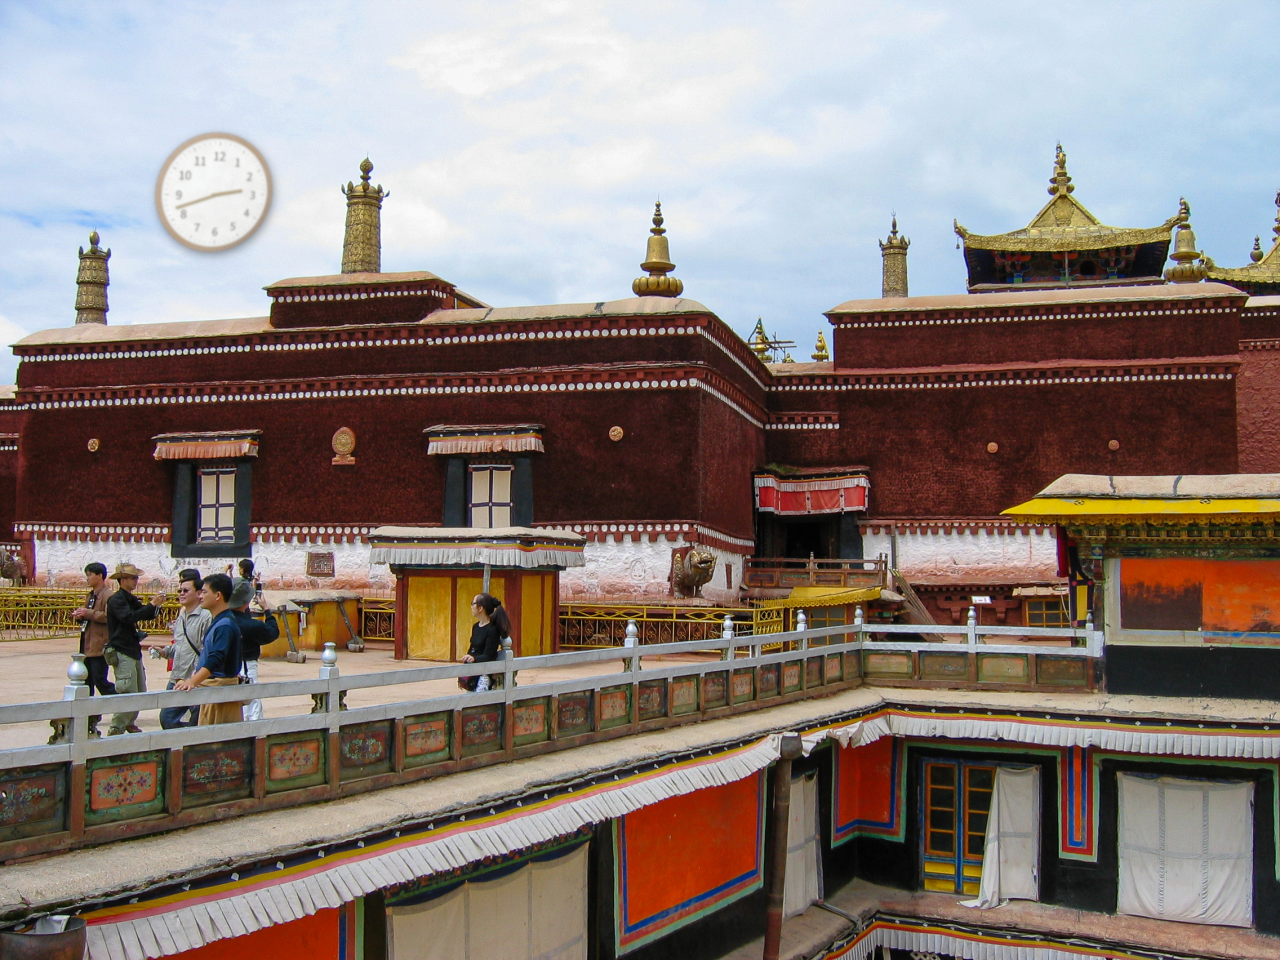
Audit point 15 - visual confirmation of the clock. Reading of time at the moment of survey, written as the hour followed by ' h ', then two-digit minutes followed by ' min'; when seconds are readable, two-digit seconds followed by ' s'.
2 h 42 min
